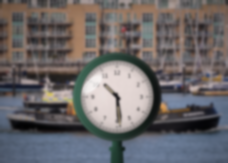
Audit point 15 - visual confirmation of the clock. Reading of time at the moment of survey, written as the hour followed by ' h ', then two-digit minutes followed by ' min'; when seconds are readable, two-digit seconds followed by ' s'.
10 h 29 min
